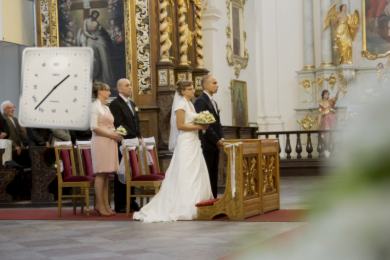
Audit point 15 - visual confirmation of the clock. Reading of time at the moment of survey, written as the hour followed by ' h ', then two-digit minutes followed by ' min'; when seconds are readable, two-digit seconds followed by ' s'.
1 h 37 min
